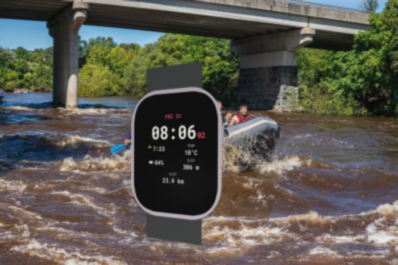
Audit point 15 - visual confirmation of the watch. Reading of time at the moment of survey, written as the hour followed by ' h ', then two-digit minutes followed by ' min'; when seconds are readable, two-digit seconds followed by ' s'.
8 h 06 min
